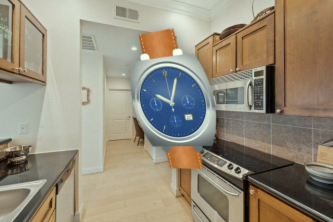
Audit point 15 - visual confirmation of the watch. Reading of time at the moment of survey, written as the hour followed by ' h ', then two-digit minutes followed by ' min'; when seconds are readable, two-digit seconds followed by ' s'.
10 h 04 min
